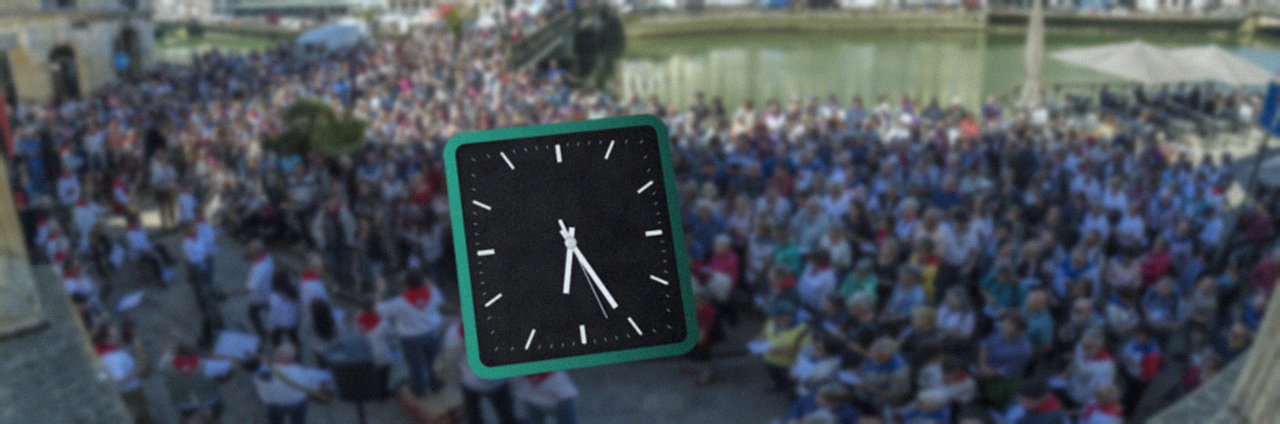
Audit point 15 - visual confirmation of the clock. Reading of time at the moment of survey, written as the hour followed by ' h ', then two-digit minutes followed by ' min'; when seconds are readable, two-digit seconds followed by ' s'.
6 h 25 min 27 s
